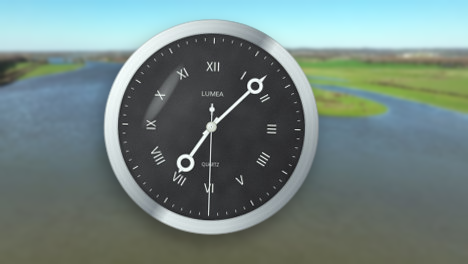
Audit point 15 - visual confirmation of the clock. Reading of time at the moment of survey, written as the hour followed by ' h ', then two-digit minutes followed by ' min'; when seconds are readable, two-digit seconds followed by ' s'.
7 h 07 min 30 s
